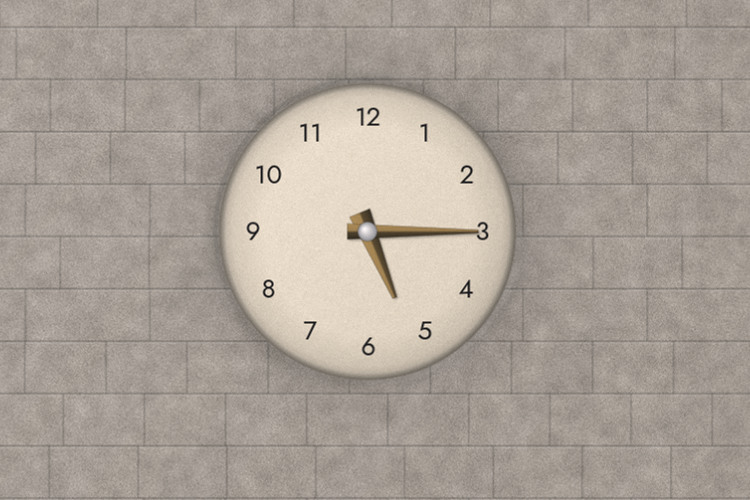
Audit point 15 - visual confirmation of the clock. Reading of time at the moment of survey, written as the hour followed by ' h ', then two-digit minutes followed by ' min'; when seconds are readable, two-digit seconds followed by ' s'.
5 h 15 min
